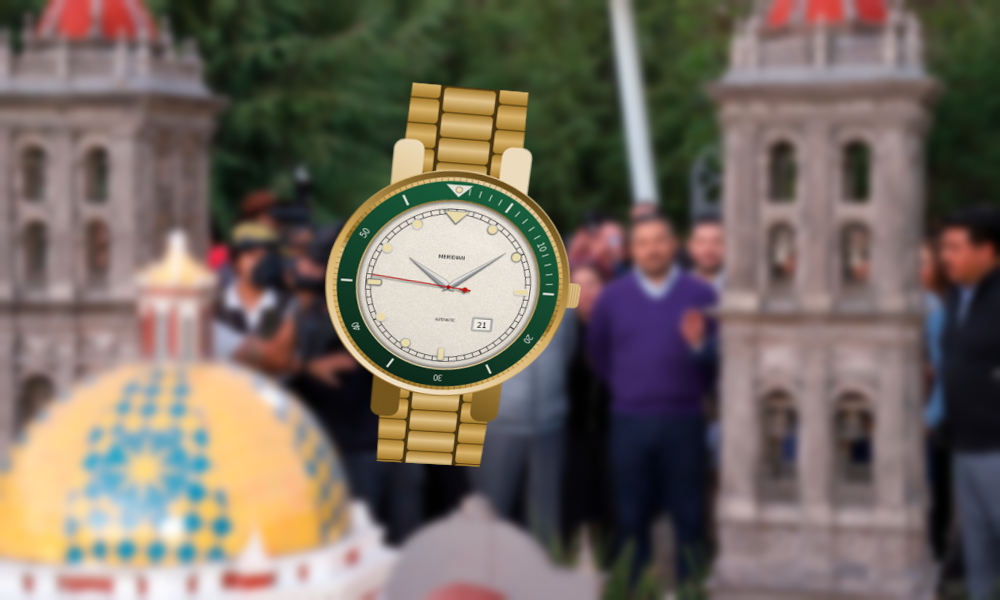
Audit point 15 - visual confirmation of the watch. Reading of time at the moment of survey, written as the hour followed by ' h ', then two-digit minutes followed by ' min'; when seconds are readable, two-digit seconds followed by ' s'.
10 h 08 min 46 s
